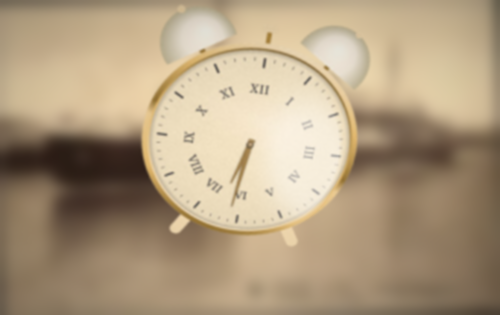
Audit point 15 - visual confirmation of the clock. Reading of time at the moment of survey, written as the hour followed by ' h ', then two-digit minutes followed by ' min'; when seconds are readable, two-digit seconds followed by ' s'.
6 h 31 min
